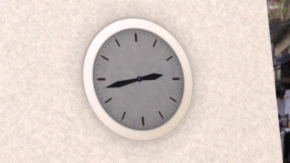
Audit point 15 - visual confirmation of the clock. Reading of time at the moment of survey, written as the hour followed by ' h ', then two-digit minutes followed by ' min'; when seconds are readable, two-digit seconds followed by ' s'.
2 h 43 min
